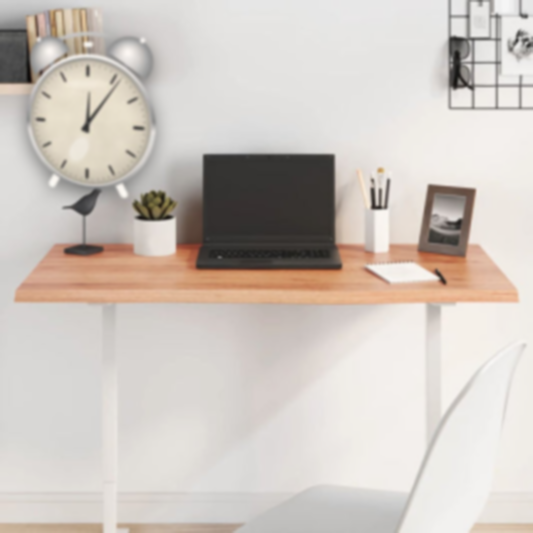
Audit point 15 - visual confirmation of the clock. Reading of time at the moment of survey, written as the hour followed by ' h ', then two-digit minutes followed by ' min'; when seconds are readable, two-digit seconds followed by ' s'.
12 h 06 min
